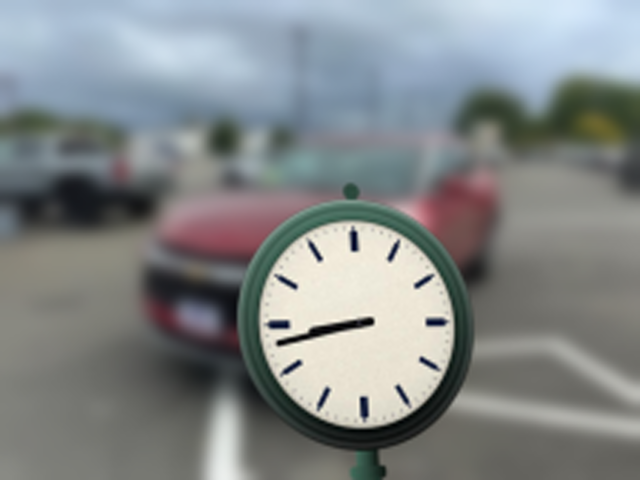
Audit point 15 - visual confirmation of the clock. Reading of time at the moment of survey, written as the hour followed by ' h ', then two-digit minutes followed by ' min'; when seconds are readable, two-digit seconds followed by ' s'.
8 h 43 min
